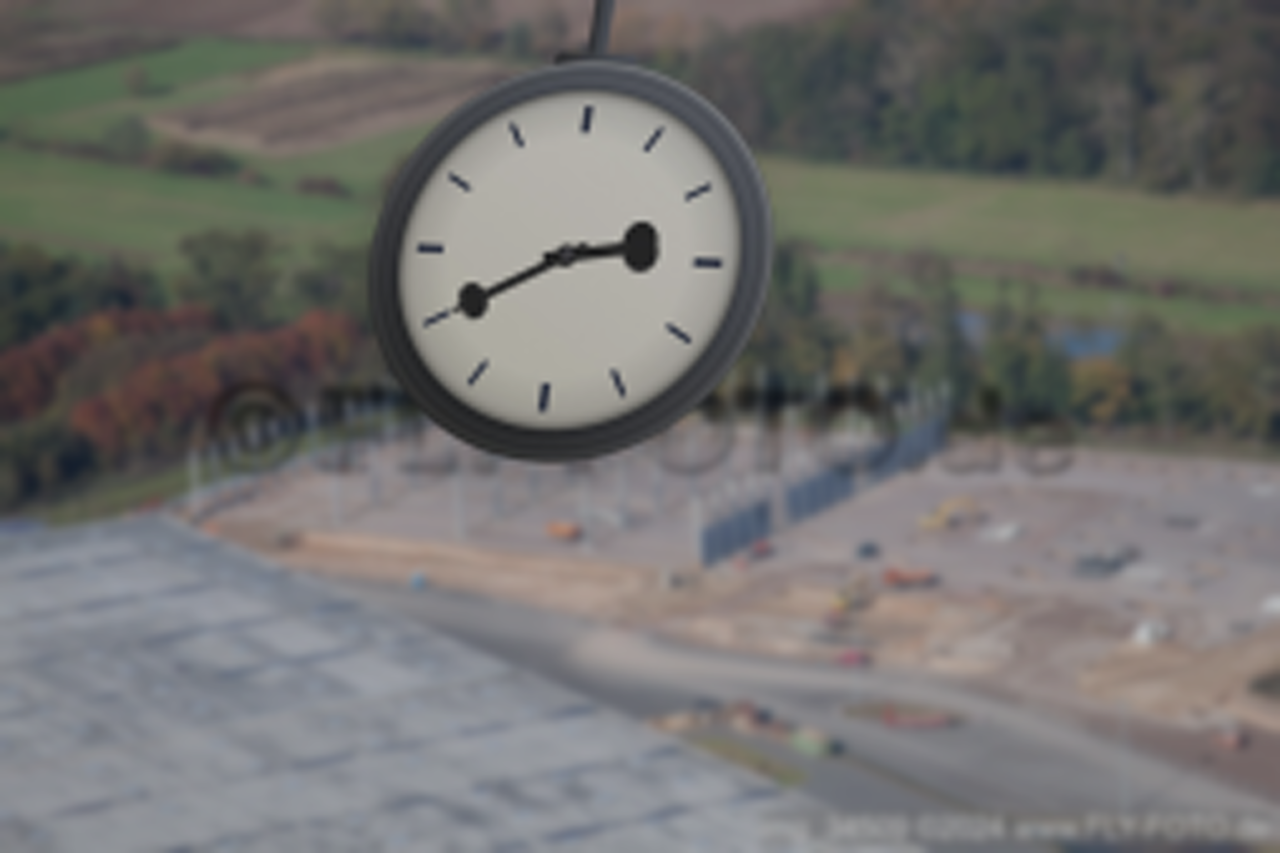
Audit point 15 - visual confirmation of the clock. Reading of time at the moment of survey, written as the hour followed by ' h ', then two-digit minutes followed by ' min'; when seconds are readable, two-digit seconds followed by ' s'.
2 h 40 min
